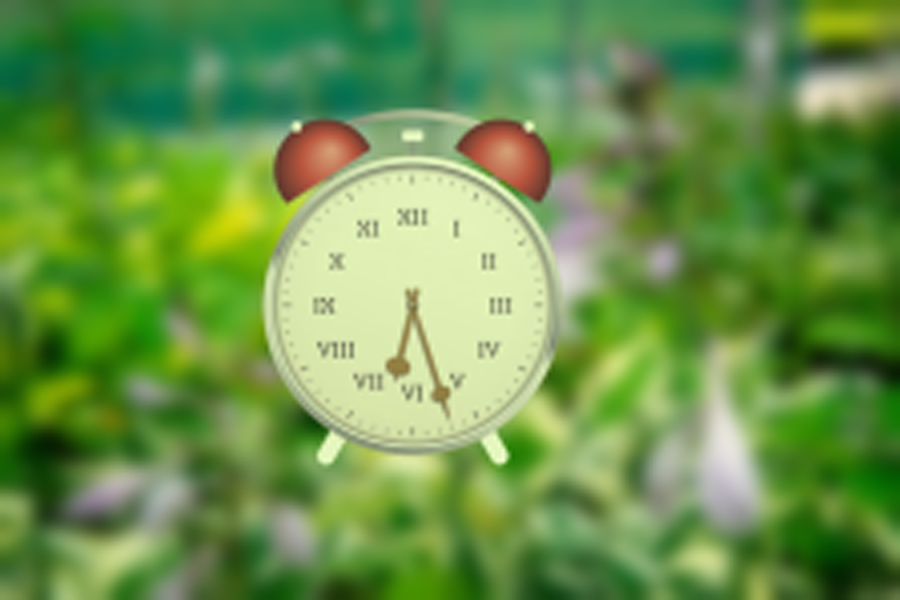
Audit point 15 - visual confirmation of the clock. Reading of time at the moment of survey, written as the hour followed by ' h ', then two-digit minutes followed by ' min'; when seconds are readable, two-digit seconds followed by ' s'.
6 h 27 min
